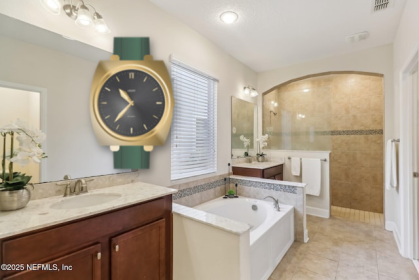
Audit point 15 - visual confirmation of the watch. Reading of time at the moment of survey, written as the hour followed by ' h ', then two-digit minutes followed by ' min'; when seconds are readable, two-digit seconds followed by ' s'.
10 h 37 min
